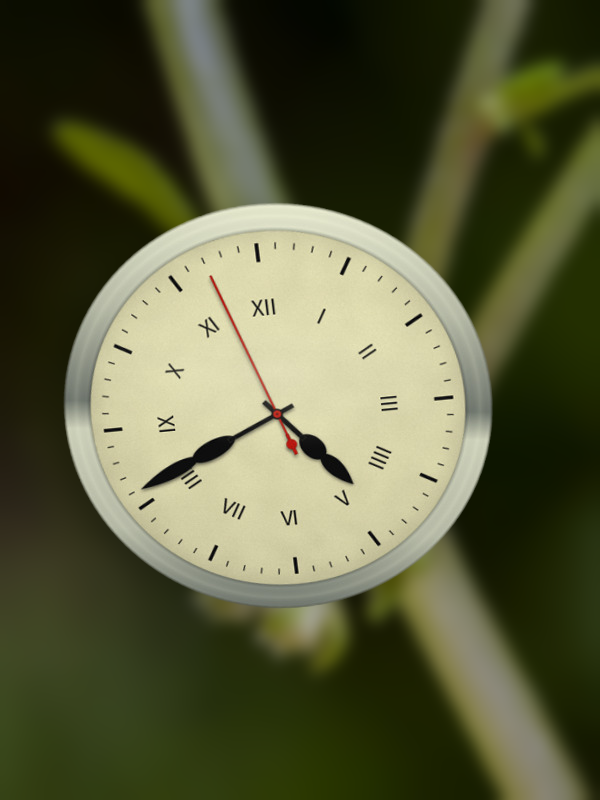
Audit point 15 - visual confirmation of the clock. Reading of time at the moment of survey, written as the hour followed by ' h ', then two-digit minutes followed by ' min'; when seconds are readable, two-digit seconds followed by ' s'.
4 h 40 min 57 s
